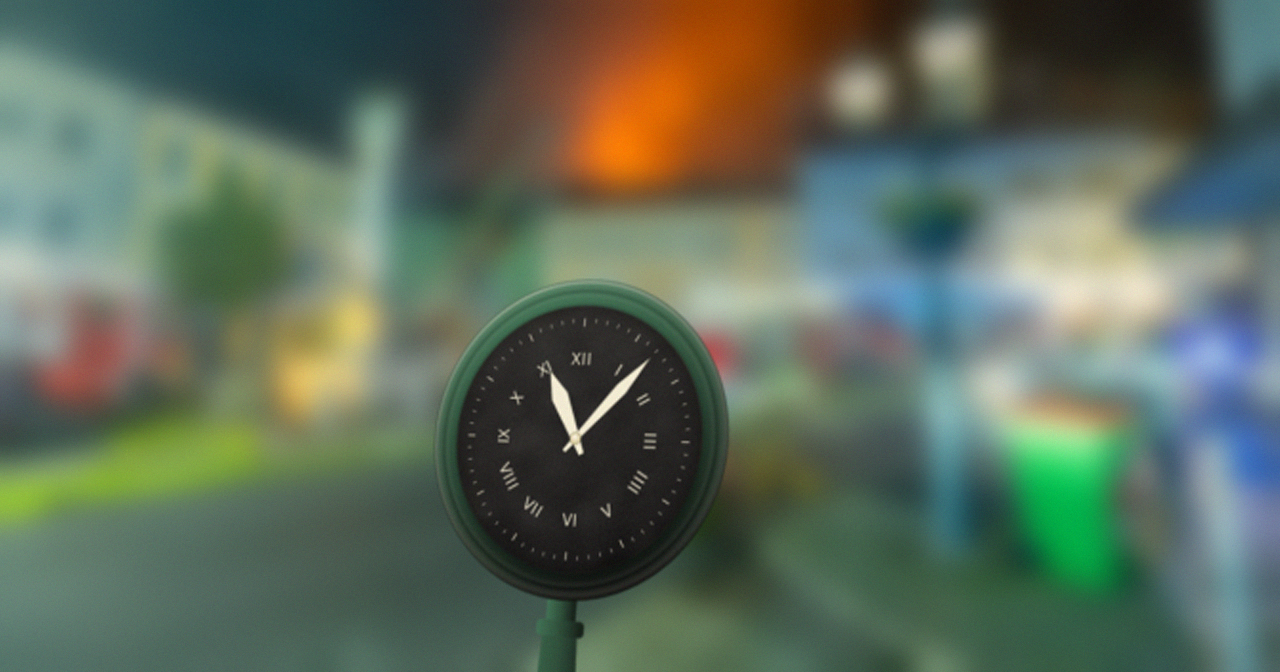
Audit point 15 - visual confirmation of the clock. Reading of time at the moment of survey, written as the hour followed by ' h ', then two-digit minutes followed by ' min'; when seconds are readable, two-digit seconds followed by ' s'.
11 h 07 min
